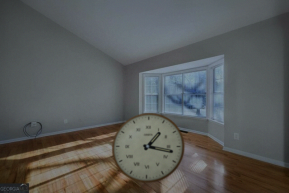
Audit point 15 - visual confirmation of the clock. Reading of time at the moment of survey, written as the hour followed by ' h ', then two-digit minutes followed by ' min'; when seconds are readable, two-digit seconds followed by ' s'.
1 h 17 min
